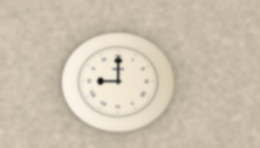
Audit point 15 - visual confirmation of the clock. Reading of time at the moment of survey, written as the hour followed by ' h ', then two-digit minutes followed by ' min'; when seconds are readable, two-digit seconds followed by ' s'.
9 h 00 min
